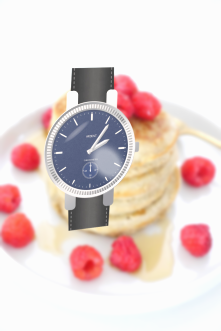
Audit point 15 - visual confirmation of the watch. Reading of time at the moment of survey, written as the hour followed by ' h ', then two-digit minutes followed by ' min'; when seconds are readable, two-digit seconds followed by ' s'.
2 h 06 min
